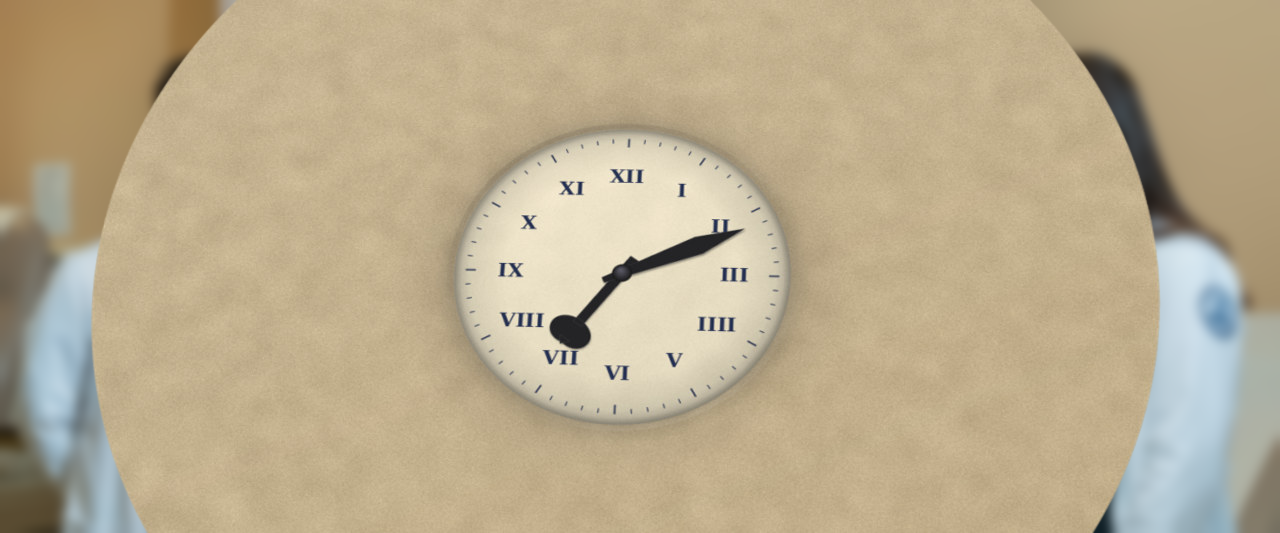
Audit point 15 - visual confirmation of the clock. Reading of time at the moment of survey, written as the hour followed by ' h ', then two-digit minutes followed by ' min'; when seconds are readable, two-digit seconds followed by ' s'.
7 h 11 min
